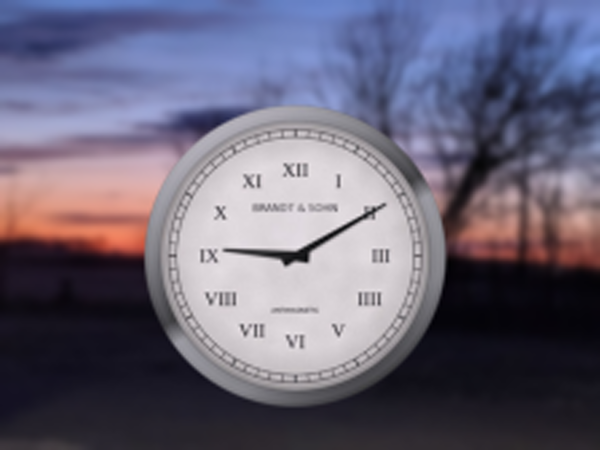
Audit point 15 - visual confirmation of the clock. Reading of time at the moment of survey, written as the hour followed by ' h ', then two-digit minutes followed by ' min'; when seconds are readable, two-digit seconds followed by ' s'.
9 h 10 min
